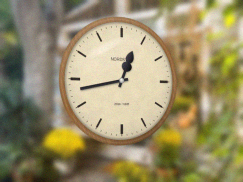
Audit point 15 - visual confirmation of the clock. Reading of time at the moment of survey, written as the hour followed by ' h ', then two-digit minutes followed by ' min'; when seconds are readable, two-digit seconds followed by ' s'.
12 h 43 min
